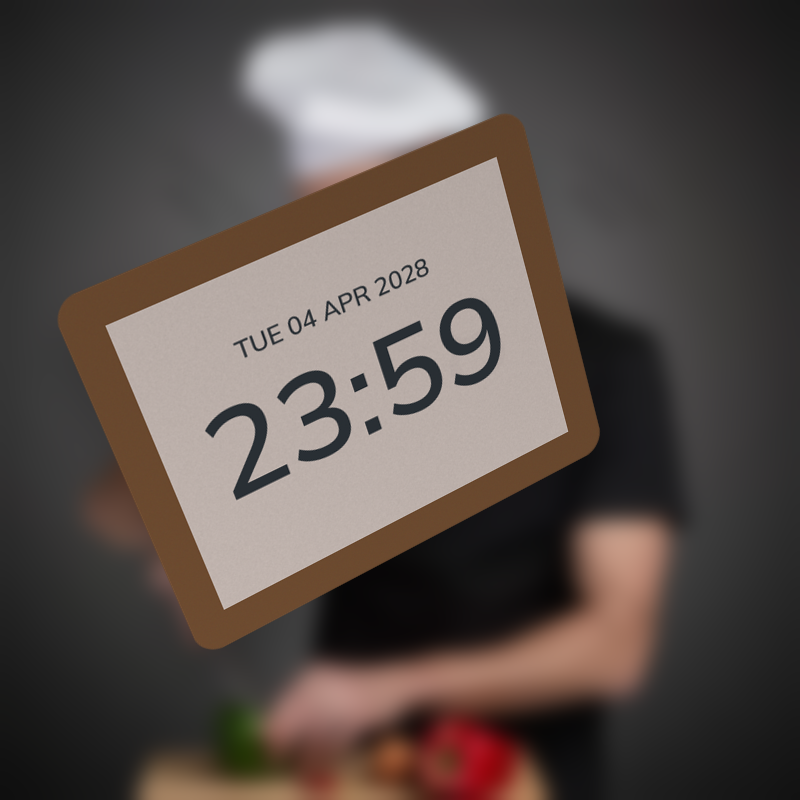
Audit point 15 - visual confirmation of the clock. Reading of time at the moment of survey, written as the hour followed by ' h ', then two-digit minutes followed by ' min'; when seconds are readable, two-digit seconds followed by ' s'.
23 h 59 min
